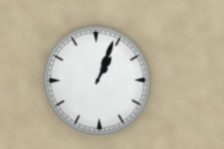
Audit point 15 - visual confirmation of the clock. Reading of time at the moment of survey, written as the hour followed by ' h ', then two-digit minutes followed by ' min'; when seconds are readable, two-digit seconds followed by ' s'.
1 h 04 min
